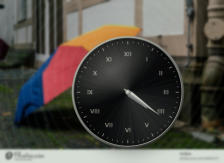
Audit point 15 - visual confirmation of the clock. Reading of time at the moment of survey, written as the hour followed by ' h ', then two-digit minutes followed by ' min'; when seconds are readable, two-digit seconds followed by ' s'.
4 h 21 min
